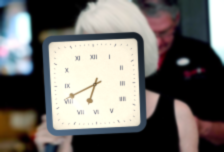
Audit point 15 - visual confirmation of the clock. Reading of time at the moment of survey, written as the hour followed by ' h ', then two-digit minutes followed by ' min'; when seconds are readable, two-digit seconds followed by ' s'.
6 h 41 min
